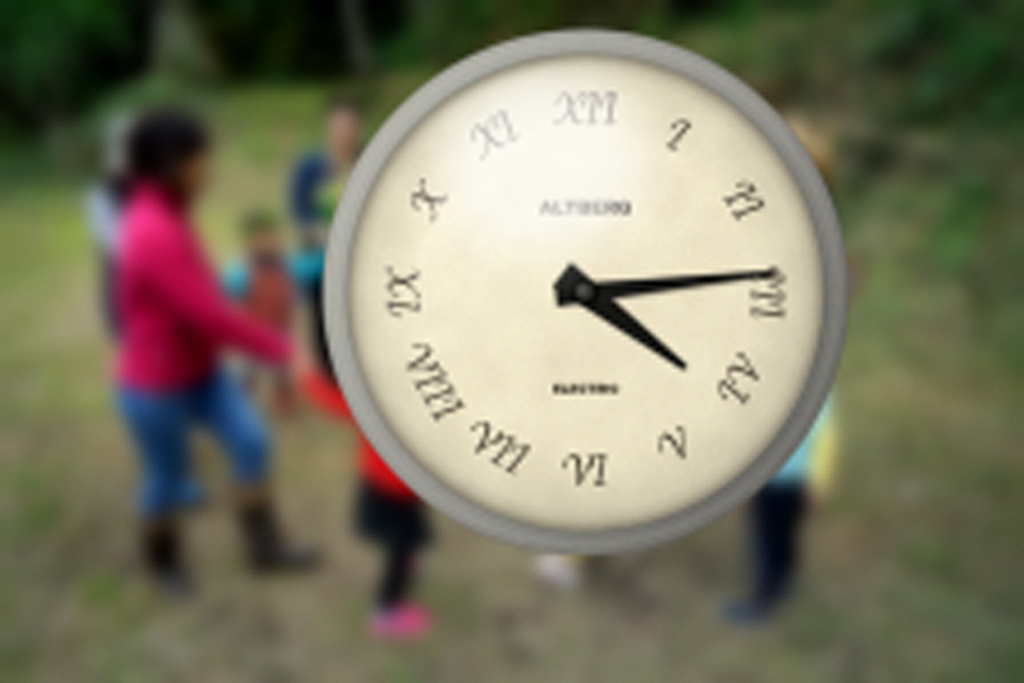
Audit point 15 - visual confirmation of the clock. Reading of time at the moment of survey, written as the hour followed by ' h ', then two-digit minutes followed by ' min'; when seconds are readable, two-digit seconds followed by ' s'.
4 h 14 min
